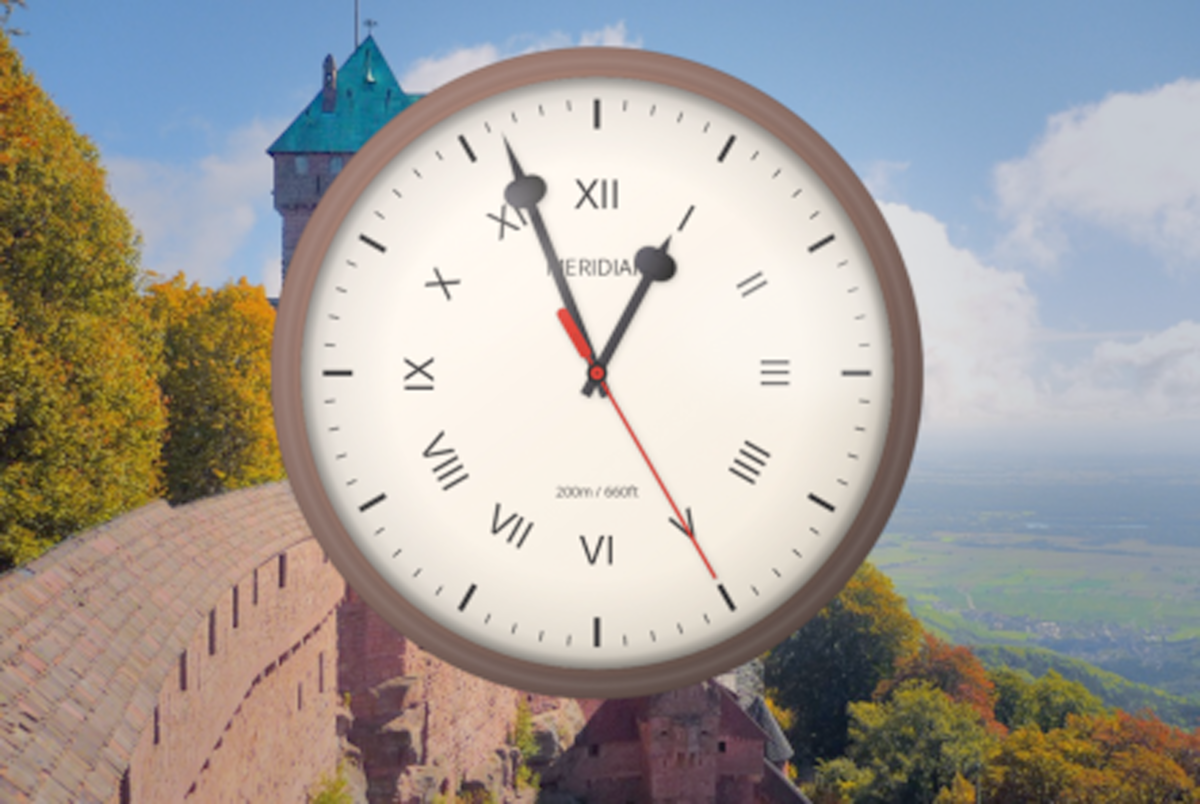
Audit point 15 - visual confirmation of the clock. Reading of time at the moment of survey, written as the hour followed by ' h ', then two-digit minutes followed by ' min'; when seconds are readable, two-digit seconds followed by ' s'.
12 h 56 min 25 s
